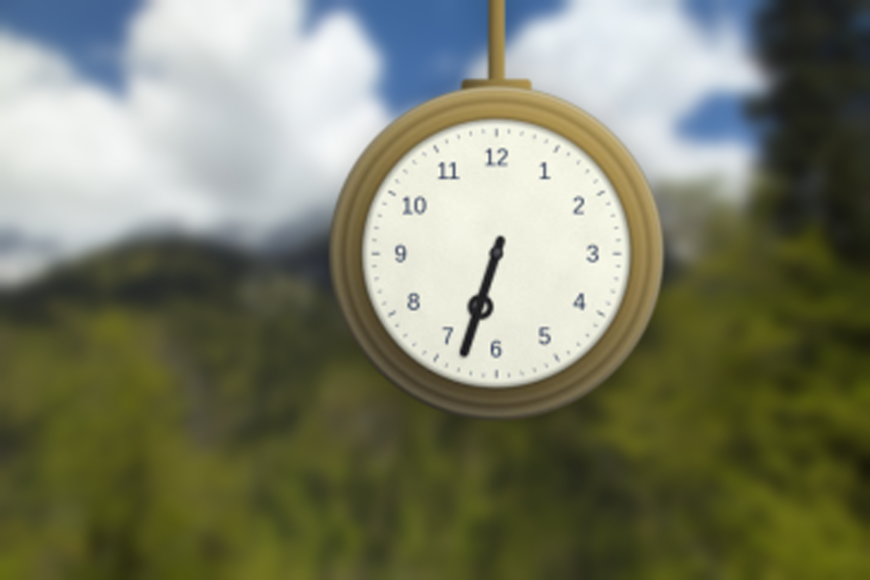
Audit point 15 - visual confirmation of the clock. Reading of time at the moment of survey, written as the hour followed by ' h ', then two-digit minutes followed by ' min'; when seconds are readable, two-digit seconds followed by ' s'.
6 h 33 min
